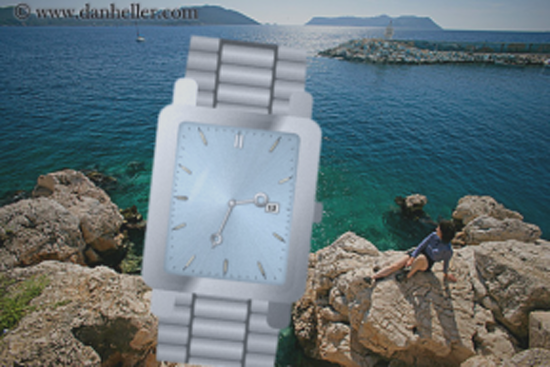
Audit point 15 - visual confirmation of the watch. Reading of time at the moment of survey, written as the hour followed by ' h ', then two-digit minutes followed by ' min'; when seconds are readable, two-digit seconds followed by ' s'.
2 h 33 min
